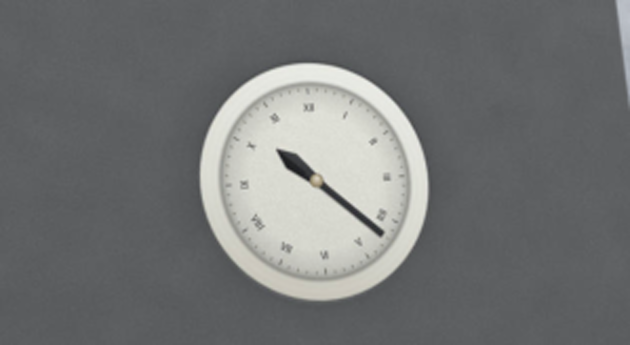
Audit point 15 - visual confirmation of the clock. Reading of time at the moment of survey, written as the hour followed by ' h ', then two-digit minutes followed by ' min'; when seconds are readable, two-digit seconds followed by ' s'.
10 h 22 min
